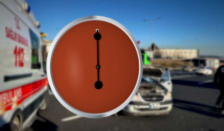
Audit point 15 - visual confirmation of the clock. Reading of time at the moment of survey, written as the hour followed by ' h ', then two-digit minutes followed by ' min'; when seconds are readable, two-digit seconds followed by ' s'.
6 h 00 min
